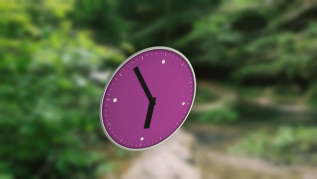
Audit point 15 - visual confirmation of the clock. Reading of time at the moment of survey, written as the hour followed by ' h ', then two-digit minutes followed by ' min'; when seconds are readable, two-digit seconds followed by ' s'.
5 h 53 min
